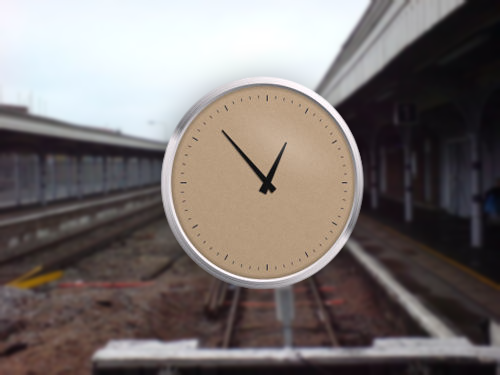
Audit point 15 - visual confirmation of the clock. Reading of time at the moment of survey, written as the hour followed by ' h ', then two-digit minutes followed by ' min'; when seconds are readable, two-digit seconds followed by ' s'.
12 h 53 min
